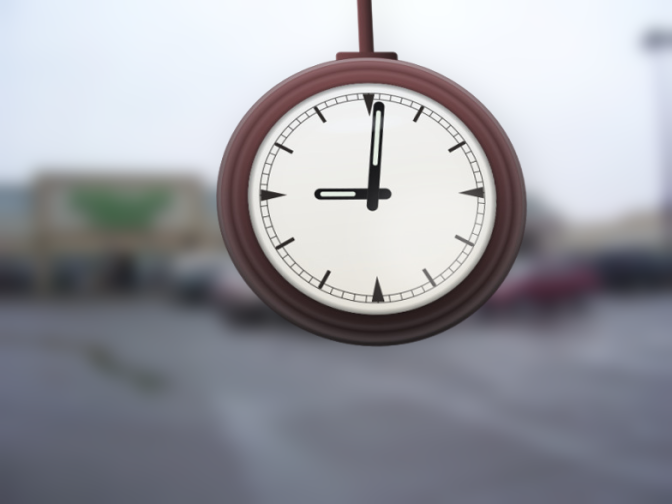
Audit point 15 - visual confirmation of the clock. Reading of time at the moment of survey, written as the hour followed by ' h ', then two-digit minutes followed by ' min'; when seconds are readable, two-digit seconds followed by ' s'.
9 h 01 min
